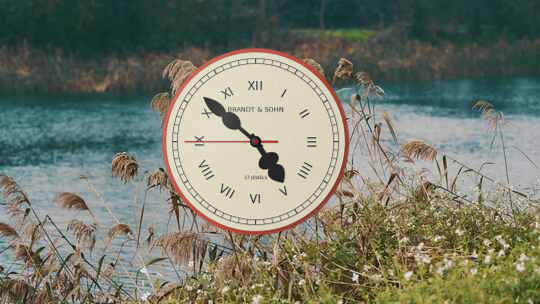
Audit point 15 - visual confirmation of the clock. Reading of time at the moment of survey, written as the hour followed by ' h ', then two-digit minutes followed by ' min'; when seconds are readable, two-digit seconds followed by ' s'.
4 h 51 min 45 s
